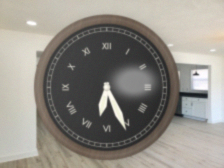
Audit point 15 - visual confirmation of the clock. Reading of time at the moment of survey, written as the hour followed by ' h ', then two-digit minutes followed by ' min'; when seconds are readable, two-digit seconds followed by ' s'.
6 h 26 min
